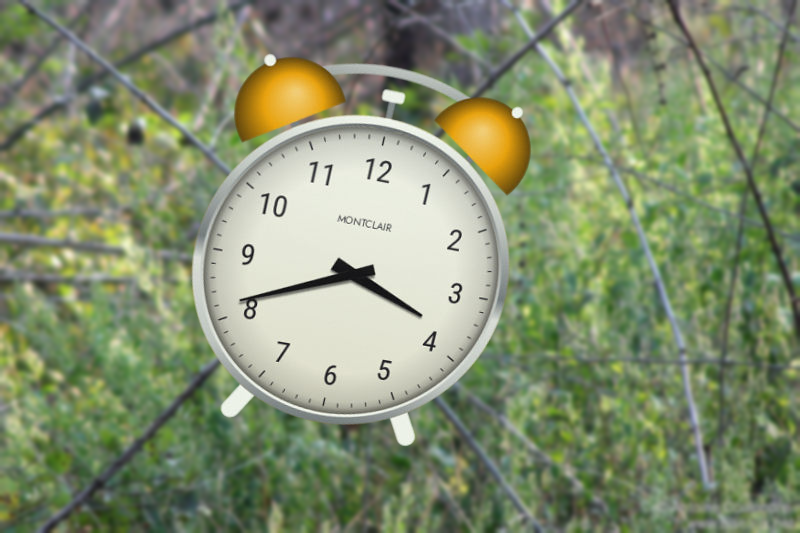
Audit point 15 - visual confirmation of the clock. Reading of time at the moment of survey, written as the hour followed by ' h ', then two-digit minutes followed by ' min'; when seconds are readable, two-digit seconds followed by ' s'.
3 h 41 min
